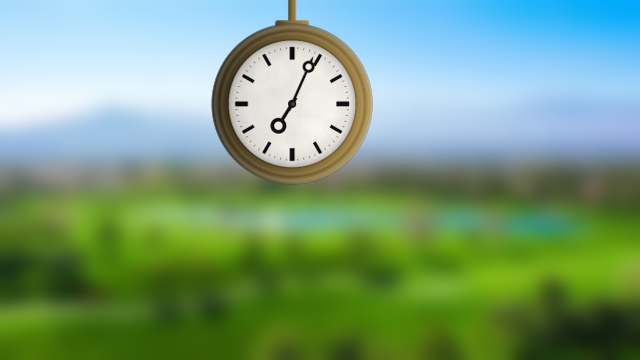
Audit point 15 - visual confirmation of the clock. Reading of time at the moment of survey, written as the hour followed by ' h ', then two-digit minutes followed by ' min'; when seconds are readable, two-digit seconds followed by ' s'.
7 h 04 min
